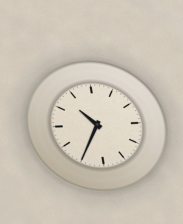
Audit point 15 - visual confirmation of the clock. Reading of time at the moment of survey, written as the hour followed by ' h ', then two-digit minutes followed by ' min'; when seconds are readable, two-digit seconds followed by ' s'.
10 h 35 min
